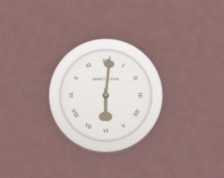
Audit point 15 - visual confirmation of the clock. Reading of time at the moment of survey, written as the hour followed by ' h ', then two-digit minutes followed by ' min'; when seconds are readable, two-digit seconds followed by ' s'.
6 h 01 min
